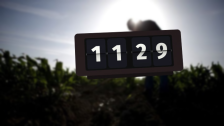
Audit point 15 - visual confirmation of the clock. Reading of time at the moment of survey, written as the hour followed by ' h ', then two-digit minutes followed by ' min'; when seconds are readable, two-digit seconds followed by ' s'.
11 h 29 min
